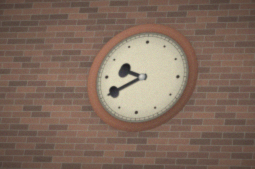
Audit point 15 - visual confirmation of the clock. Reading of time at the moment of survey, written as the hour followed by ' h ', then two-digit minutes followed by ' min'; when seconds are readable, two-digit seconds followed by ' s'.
9 h 40 min
